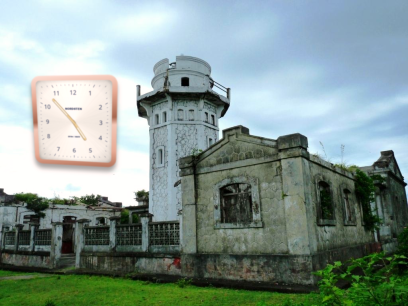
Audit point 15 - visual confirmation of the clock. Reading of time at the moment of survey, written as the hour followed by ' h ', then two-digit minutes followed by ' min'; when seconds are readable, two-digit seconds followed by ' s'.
4 h 53 min
